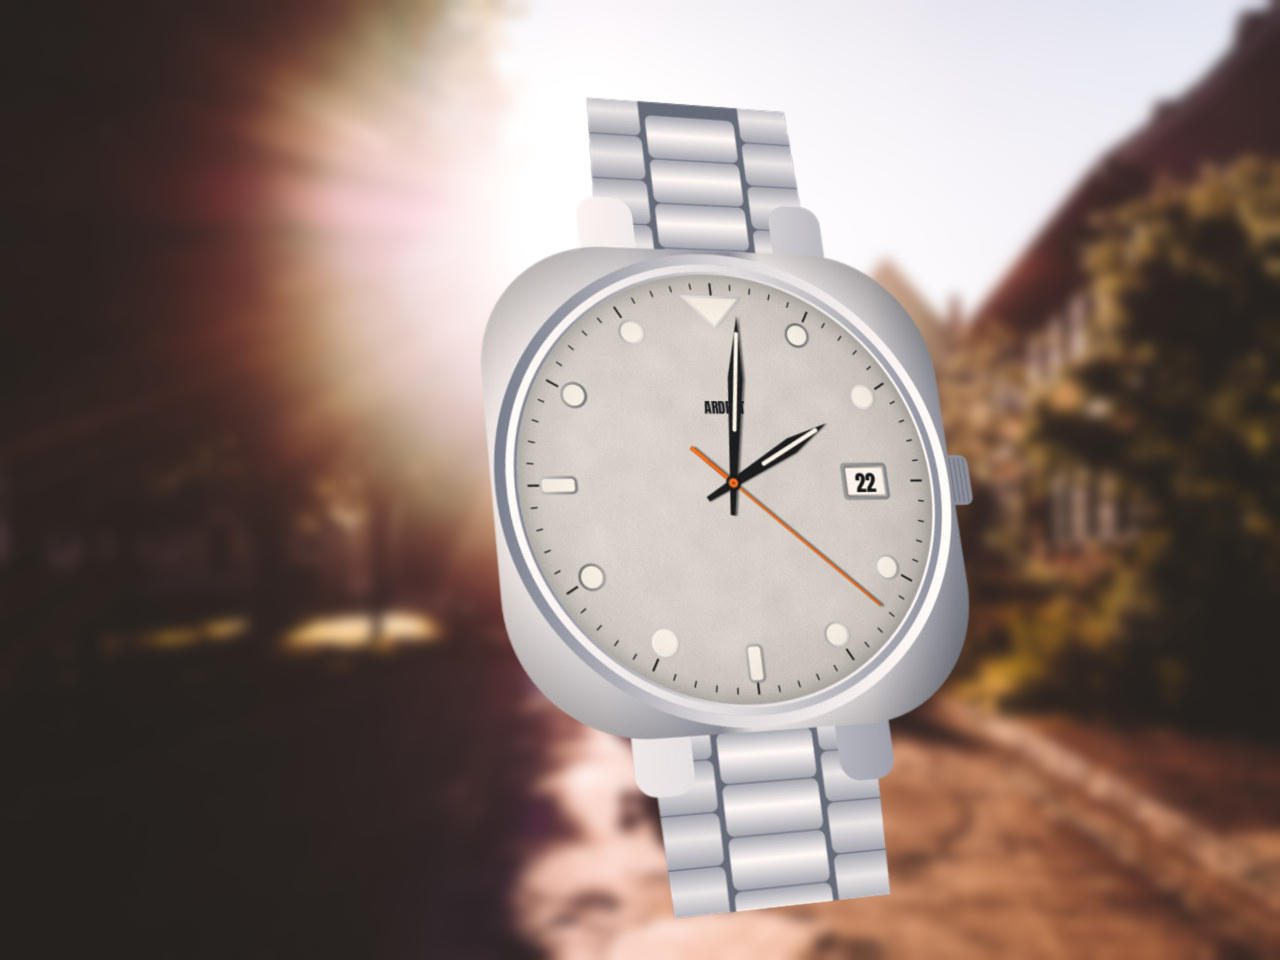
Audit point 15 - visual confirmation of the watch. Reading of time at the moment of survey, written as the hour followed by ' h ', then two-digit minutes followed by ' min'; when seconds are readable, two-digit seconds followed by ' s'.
2 h 01 min 22 s
